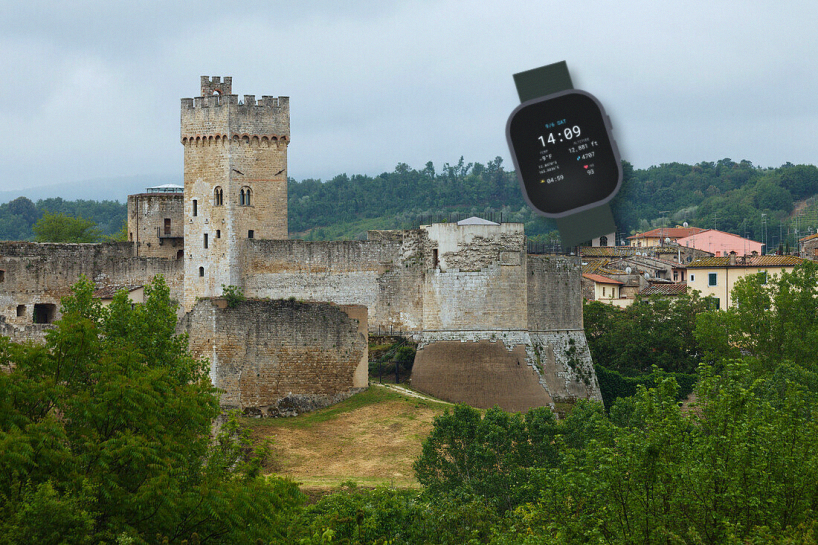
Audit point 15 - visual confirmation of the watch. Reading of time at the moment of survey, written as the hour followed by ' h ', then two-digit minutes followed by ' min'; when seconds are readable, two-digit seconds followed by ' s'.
14 h 09 min
